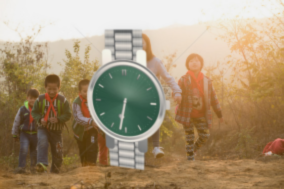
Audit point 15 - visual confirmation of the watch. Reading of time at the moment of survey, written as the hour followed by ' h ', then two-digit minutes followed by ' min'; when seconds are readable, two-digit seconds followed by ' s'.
6 h 32 min
